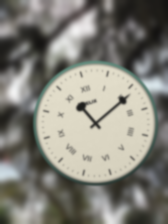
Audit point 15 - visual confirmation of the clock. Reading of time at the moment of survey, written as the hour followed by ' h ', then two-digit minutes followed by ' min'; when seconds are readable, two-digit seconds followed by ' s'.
11 h 11 min
